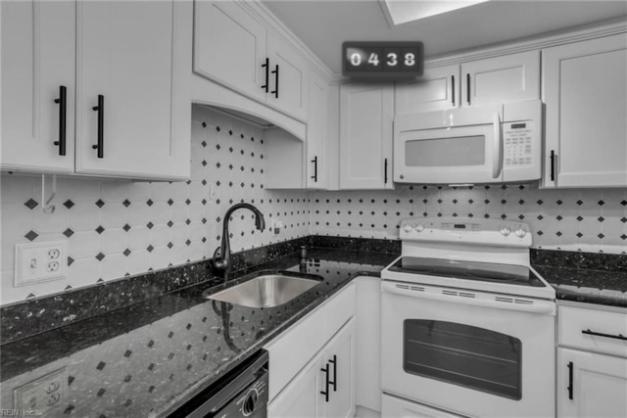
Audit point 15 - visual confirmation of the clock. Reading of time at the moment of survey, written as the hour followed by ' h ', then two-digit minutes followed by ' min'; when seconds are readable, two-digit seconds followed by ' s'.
4 h 38 min
